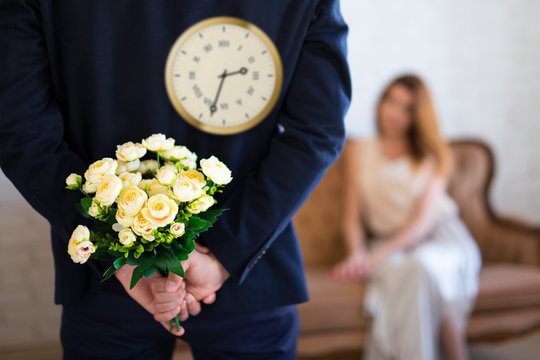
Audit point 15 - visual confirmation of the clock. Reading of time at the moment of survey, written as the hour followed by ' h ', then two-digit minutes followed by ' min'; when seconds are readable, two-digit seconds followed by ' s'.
2 h 33 min
